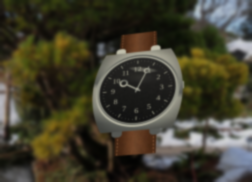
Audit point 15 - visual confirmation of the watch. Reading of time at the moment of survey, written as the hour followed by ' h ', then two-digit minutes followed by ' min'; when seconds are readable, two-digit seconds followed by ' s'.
10 h 04 min
